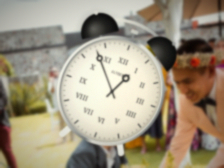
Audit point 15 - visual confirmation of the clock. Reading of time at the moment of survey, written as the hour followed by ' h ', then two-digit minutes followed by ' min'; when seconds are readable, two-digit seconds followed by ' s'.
12 h 53 min
